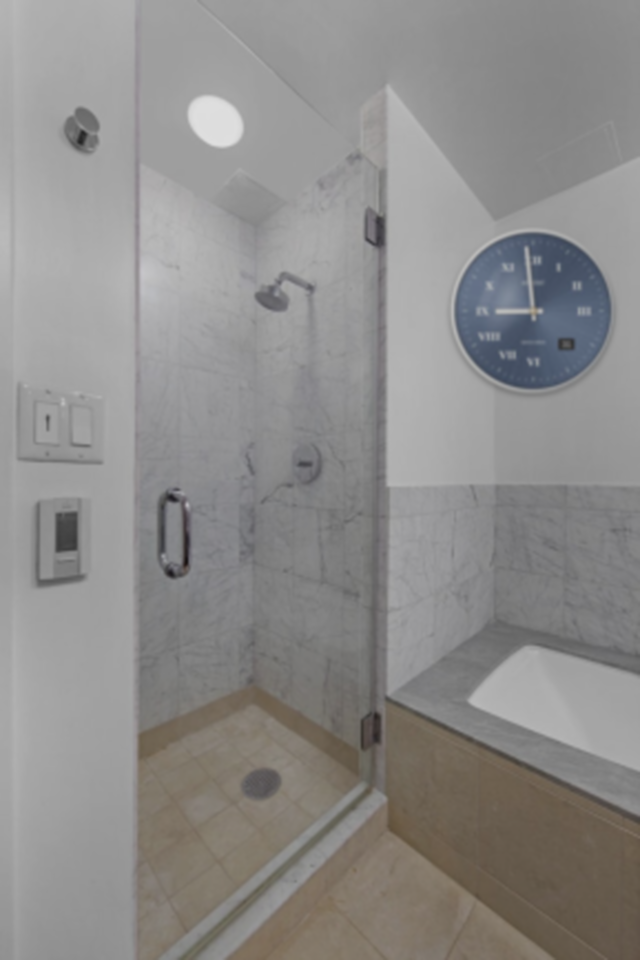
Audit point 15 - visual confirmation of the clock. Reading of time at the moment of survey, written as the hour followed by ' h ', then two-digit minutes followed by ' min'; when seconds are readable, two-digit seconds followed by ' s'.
8 h 59 min
